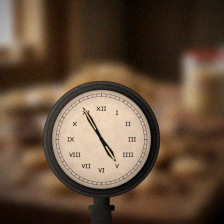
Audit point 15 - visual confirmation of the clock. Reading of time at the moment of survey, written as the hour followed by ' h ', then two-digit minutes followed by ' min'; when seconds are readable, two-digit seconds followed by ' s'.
4 h 55 min
